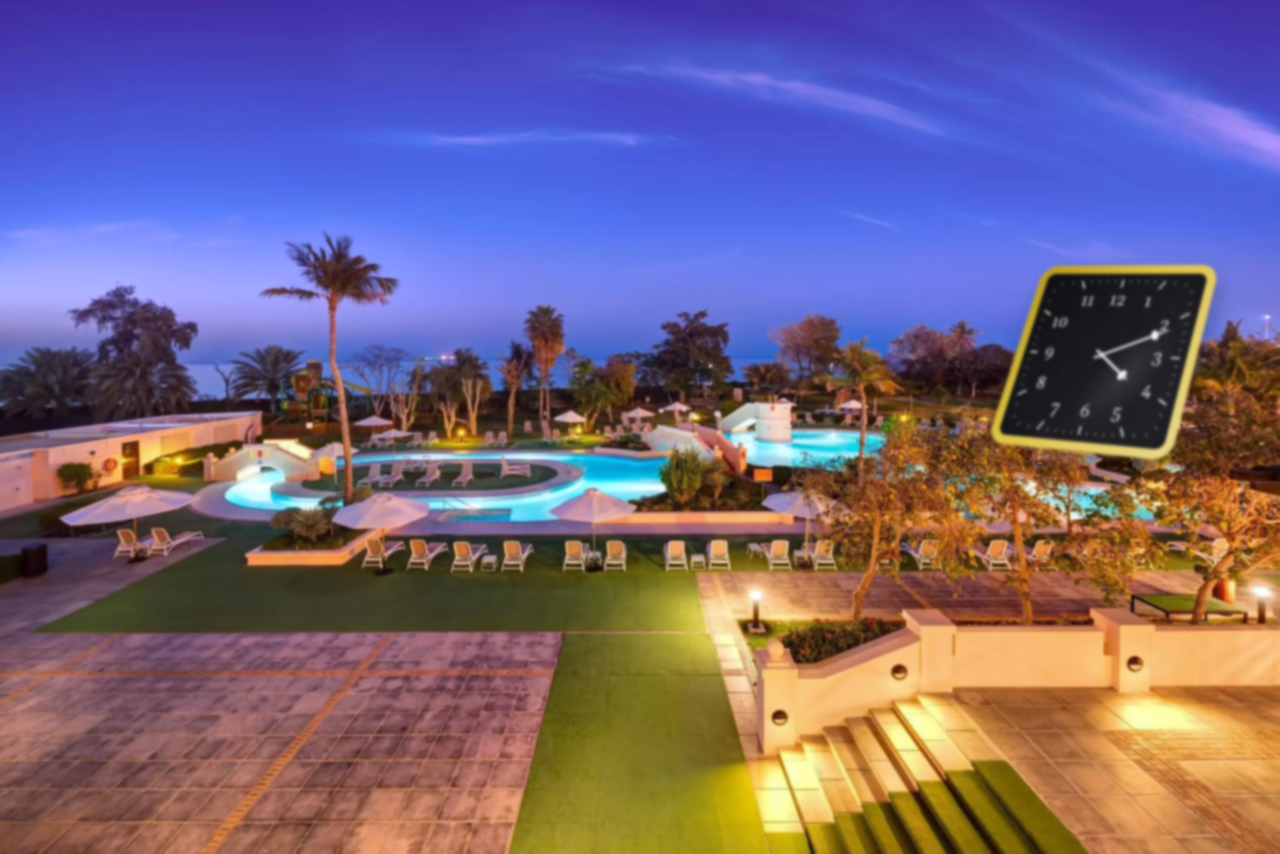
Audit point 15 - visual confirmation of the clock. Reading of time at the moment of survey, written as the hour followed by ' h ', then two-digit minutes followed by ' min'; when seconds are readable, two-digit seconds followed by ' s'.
4 h 11 min
